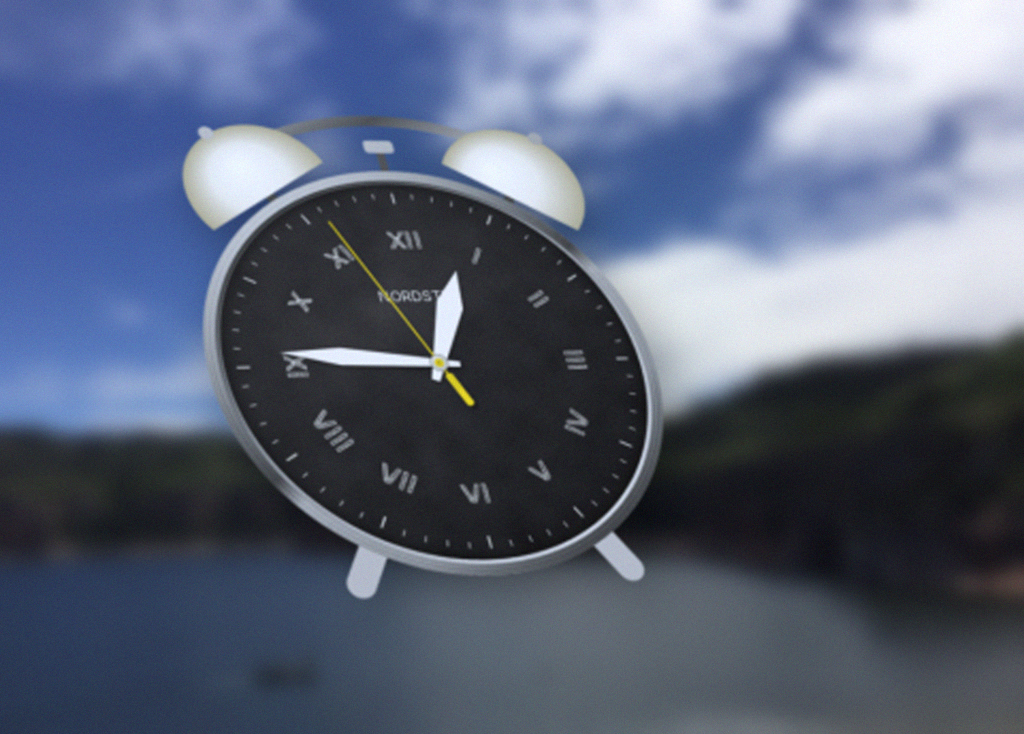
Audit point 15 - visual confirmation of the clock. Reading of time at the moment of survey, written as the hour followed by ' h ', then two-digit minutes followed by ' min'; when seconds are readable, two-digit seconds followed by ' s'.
12 h 45 min 56 s
